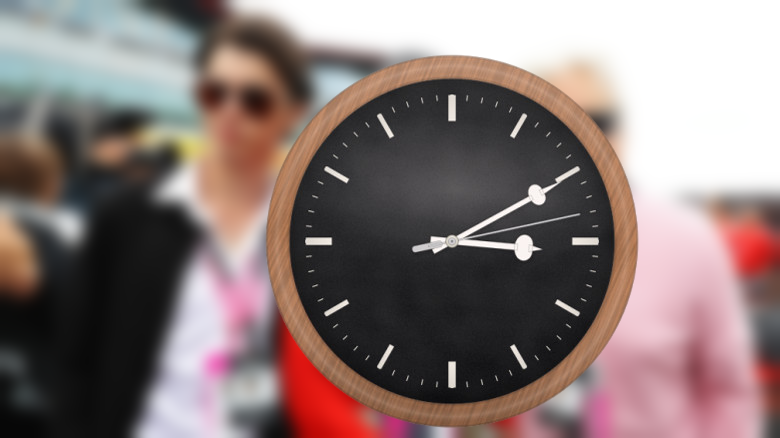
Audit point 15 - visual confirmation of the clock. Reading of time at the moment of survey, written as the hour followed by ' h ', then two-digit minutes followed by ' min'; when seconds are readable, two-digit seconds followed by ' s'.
3 h 10 min 13 s
